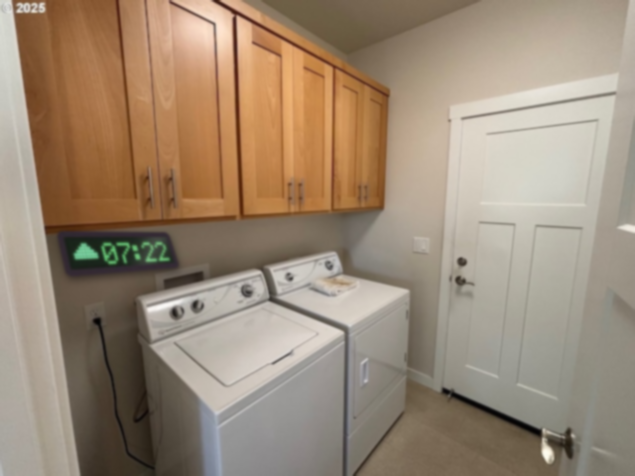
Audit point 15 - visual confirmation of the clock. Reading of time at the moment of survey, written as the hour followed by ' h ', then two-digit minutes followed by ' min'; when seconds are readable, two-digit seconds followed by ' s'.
7 h 22 min
